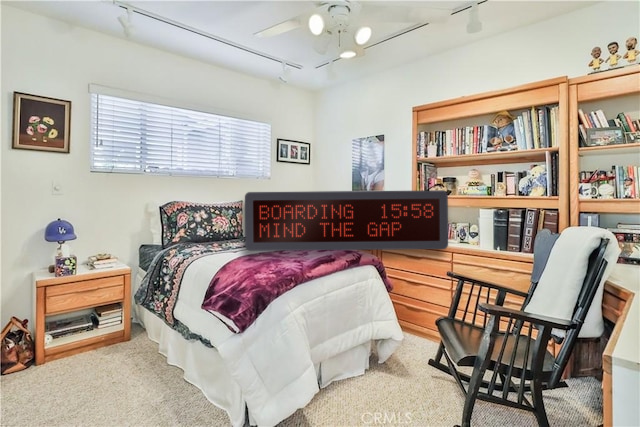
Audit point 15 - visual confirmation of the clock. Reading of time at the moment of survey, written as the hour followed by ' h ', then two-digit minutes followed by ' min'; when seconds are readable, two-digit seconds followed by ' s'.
15 h 58 min
